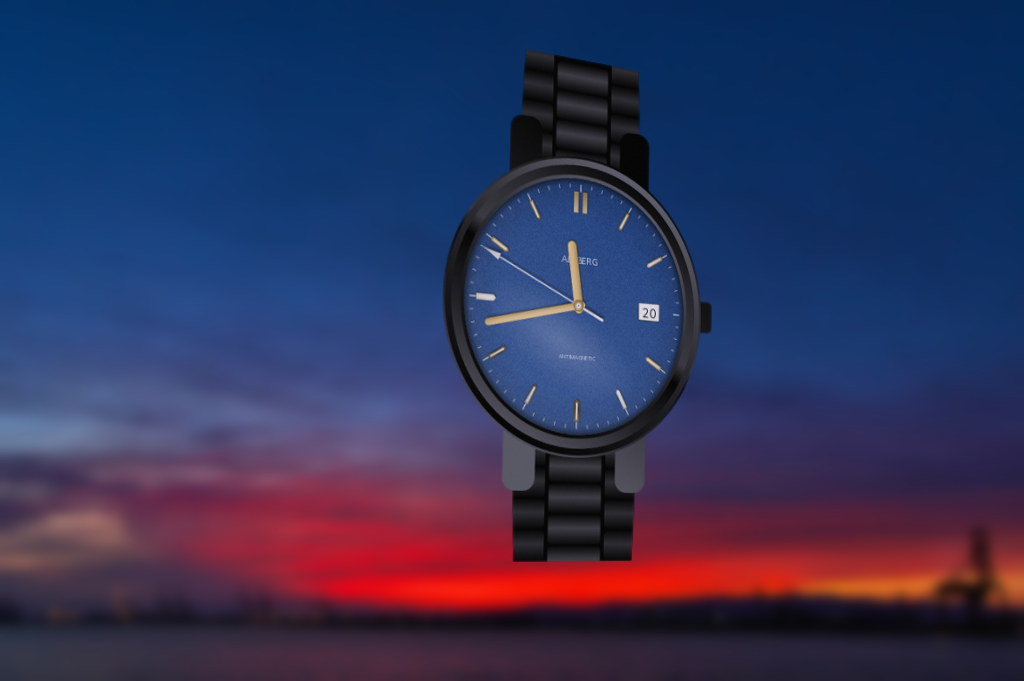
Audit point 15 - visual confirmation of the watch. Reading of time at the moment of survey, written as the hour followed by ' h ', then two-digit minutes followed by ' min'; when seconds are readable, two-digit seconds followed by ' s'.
11 h 42 min 49 s
